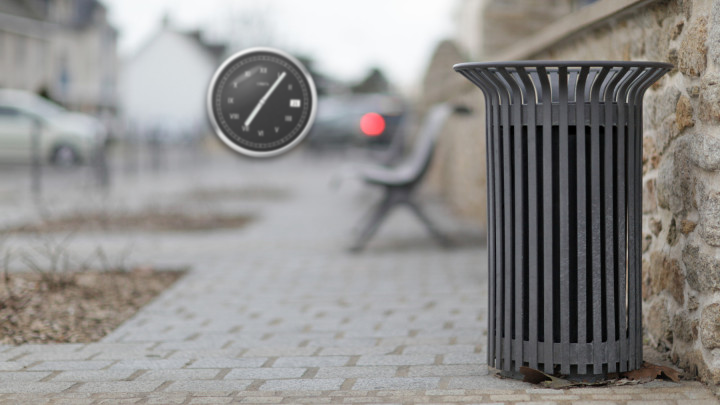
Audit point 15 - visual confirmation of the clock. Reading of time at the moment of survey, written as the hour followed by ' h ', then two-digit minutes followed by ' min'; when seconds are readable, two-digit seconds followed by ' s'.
7 h 06 min
